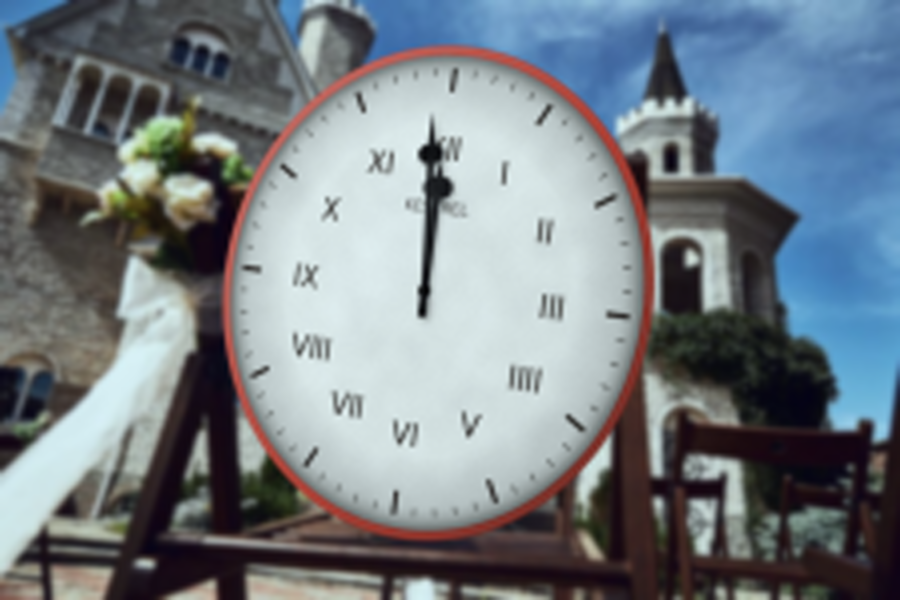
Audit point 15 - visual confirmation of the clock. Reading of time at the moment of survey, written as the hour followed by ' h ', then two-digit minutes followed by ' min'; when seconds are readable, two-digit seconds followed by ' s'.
11 h 59 min
